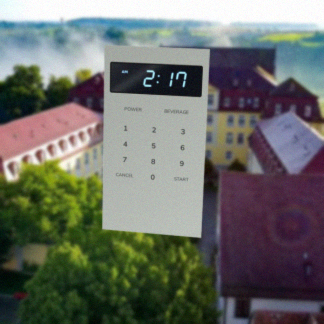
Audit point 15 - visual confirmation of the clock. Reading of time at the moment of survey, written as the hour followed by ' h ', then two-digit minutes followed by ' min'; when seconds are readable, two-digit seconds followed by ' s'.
2 h 17 min
